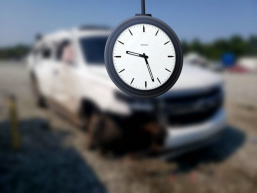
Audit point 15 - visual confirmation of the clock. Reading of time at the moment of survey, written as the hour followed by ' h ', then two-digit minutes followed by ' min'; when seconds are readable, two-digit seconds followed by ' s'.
9 h 27 min
